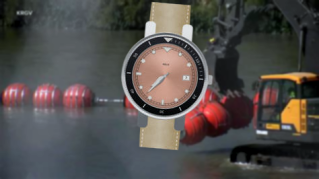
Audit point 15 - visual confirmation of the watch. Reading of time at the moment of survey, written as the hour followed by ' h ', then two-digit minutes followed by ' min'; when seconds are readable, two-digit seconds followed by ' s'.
7 h 37 min
